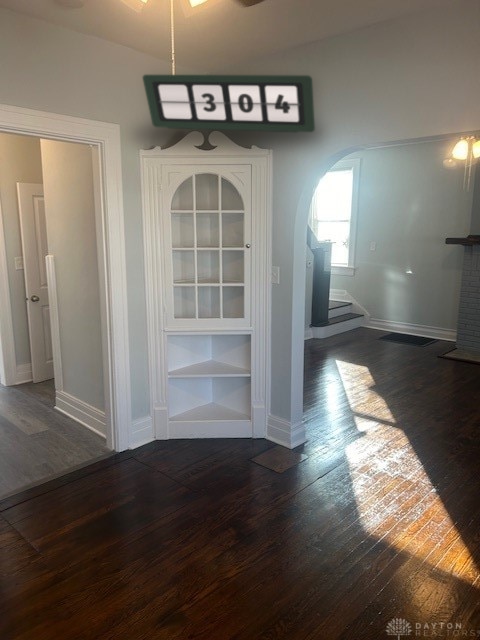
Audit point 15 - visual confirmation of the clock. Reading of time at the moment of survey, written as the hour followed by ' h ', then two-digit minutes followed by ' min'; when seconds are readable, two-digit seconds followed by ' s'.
3 h 04 min
